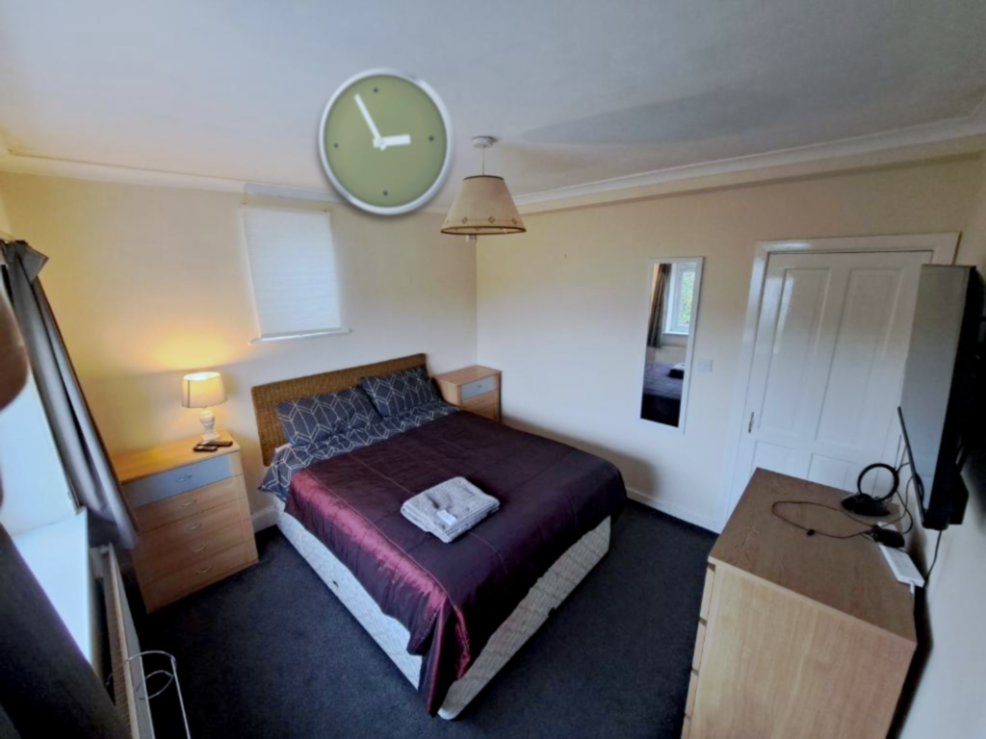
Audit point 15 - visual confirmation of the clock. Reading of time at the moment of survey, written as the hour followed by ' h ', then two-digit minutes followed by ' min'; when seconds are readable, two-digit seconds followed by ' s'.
2 h 56 min
